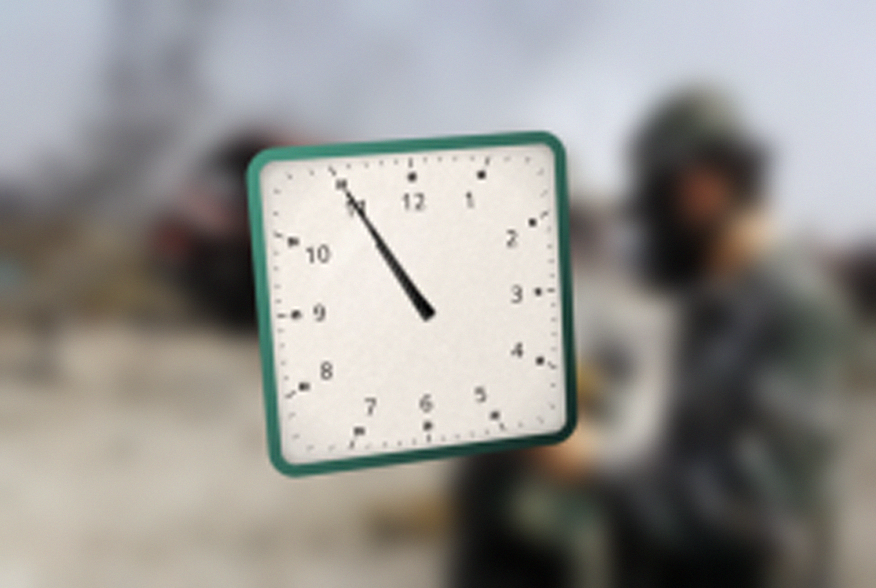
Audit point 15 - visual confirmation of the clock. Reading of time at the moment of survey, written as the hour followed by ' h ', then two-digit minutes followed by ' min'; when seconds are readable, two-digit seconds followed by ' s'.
10 h 55 min
